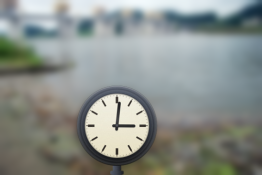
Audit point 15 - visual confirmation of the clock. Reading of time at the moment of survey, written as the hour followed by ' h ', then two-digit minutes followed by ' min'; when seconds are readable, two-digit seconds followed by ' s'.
3 h 01 min
